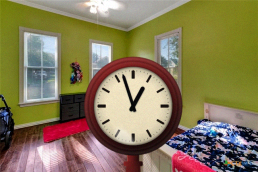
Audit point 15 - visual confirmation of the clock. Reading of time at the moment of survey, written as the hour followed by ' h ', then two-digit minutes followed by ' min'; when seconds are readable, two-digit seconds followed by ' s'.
12 h 57 min
